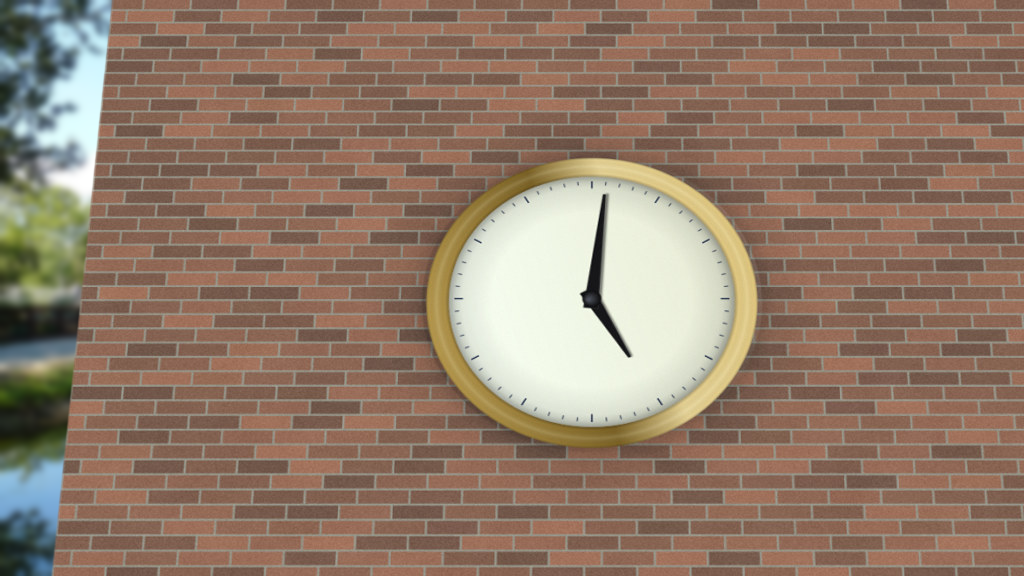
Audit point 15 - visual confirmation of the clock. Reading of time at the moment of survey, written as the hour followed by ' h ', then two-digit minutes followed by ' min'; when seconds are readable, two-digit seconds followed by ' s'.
5 h 01 min
